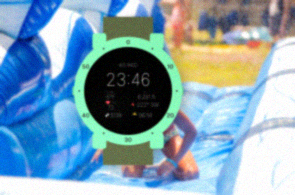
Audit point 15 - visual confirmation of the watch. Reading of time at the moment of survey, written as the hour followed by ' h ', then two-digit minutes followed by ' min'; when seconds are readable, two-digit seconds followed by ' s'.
23 h 46 min
